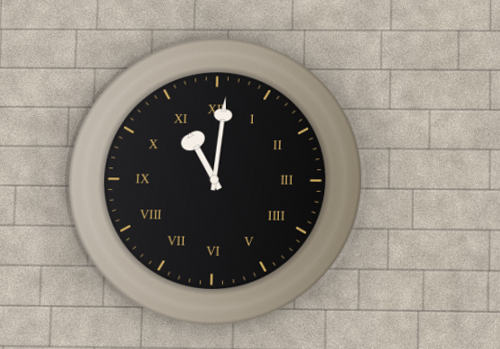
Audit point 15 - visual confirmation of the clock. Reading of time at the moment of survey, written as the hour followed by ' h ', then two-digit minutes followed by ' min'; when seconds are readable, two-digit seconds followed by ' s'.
11 h 01 min
